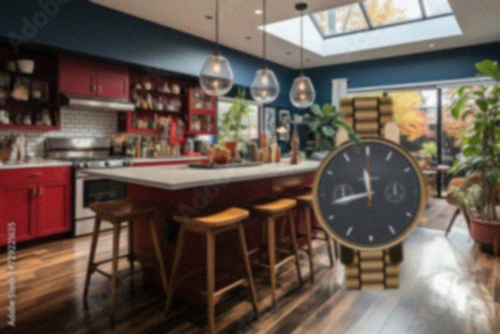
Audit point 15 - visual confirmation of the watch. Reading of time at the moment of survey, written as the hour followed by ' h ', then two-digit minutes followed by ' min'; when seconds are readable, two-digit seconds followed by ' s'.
11 h 43 min
